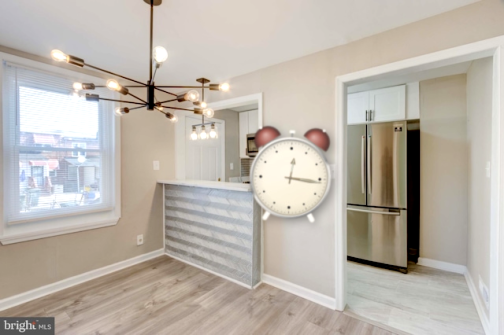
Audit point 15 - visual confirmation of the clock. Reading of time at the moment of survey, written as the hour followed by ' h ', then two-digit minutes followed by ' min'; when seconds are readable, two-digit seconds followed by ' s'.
12 h 16 min
